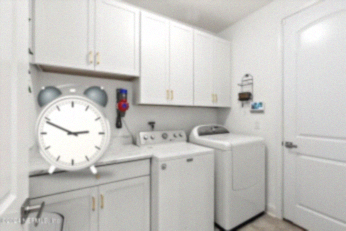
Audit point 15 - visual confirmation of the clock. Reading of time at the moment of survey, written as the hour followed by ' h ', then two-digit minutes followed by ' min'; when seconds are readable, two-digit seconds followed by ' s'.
2 h 49 min
